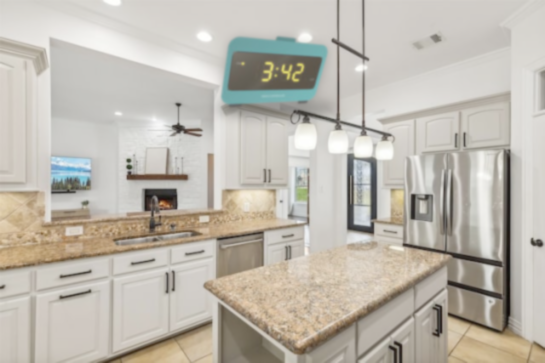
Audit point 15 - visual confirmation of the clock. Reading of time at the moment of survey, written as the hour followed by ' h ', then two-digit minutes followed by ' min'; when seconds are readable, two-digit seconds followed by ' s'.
3 h 42 min
